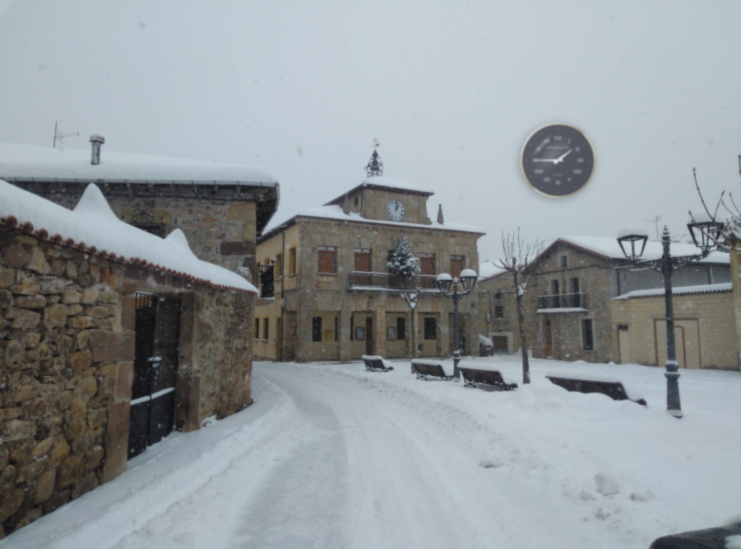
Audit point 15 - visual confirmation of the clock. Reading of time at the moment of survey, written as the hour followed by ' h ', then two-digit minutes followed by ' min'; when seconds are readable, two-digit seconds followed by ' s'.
1 h 45 min
